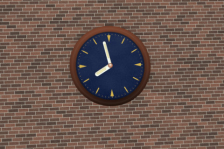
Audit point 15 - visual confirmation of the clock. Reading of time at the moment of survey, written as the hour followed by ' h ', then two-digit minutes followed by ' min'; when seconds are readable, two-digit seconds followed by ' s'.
7 h 58 min
